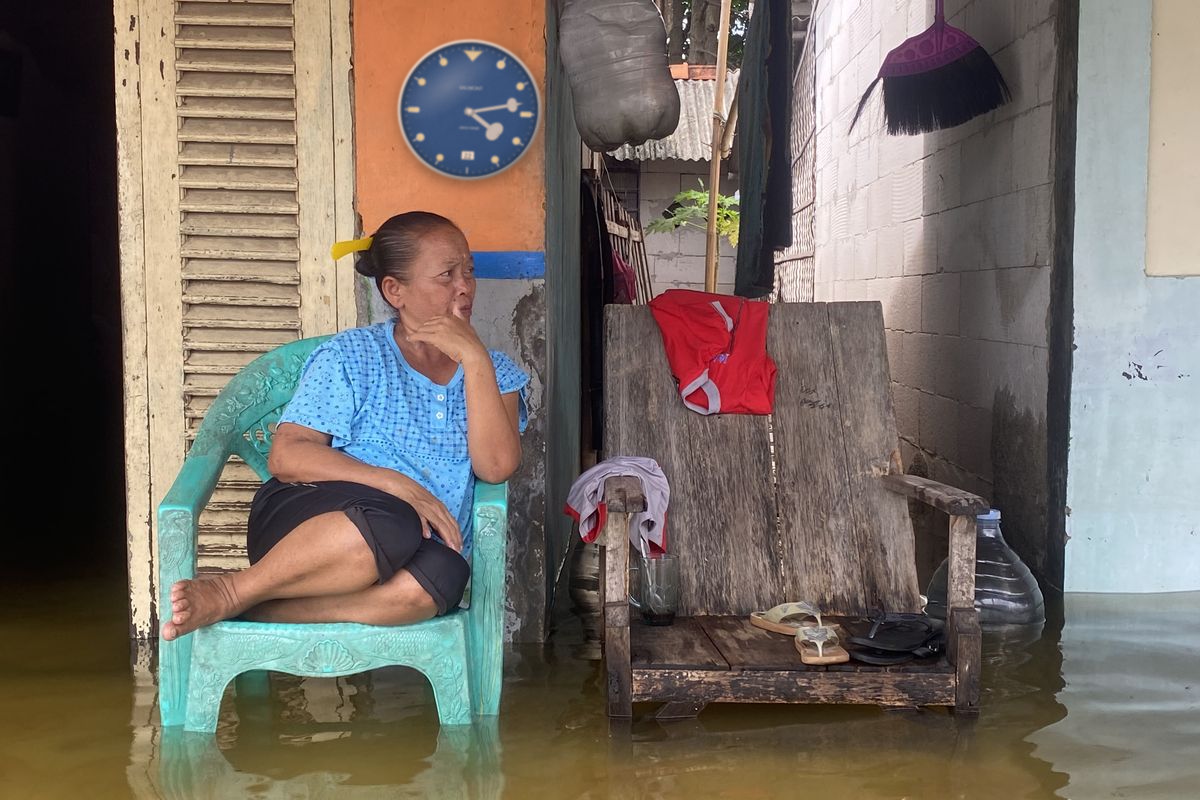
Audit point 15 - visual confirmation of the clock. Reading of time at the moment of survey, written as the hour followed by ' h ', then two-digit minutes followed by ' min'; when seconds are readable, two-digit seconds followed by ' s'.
4 h 13 min
